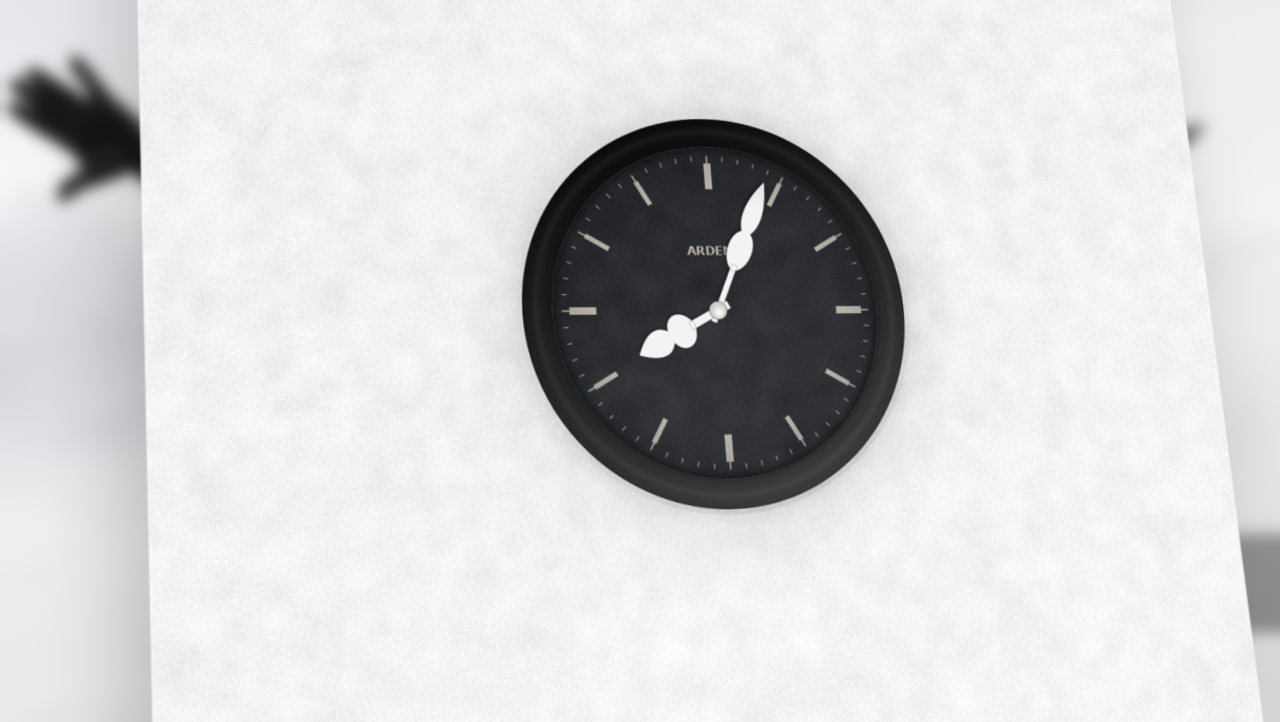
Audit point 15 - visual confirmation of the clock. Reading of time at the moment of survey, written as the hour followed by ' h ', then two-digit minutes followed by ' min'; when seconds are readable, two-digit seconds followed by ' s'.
8 h 04 min
